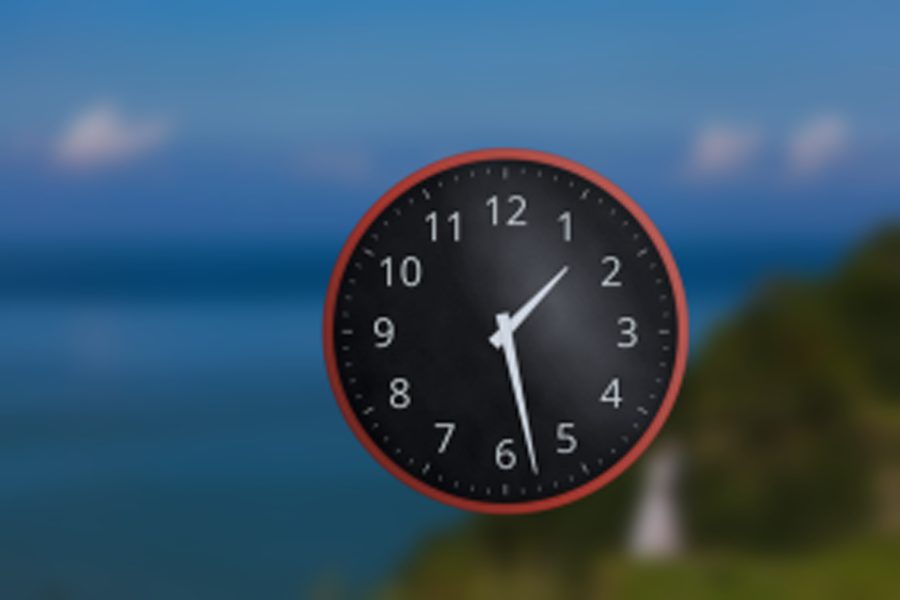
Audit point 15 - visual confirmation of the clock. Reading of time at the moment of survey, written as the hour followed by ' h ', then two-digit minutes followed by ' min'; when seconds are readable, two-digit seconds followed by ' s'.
1 h 28 min
